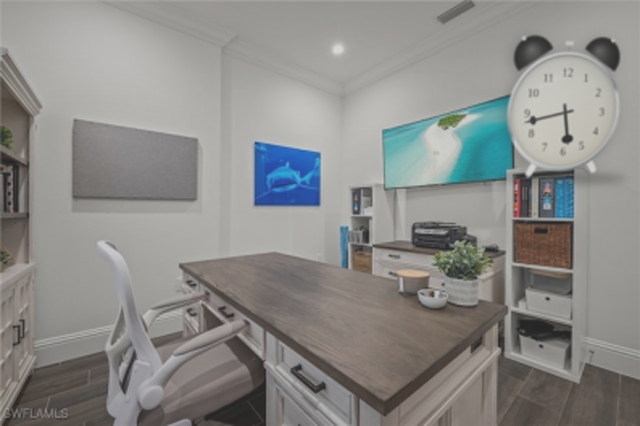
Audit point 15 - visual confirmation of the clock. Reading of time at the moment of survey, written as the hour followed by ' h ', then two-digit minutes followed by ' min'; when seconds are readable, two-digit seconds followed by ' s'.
5 h 43 min
